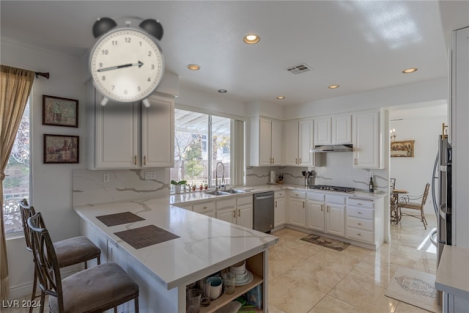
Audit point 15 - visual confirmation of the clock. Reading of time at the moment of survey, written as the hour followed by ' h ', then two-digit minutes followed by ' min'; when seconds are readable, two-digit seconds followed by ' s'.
2 h 43 min
